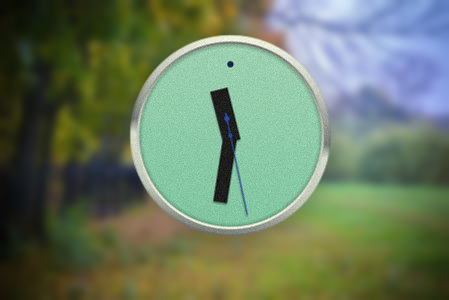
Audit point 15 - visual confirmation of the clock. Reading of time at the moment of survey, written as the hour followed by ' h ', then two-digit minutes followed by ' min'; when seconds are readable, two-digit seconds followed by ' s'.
11 h 31 min 28 s
